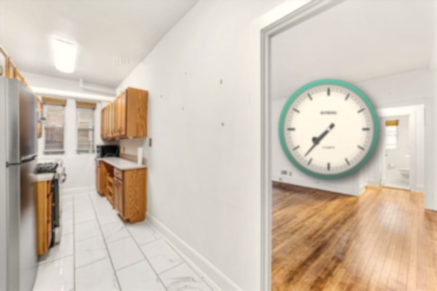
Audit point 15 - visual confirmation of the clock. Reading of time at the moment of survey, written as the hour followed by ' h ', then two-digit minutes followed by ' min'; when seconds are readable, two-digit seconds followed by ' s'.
7 h 37 min
